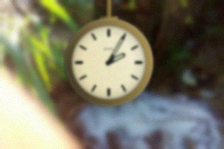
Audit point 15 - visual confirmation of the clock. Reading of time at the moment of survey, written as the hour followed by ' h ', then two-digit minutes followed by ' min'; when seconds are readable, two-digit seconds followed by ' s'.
2 h 05 min
